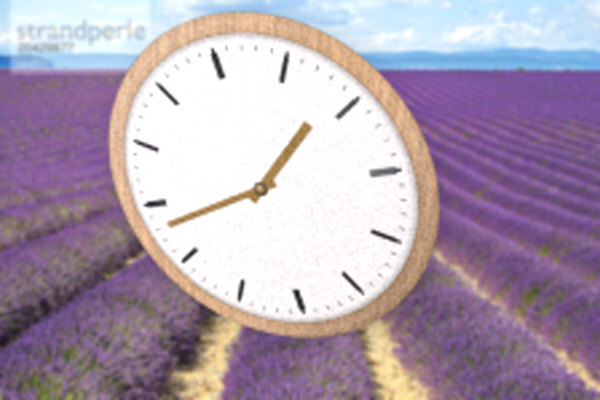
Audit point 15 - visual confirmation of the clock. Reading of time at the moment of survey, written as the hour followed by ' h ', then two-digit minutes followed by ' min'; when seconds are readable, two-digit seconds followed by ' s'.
1 h 43 min
